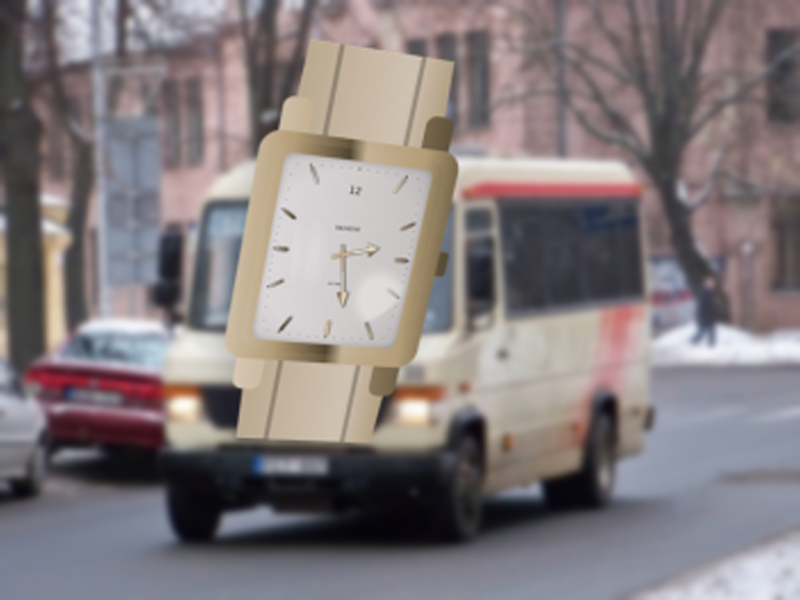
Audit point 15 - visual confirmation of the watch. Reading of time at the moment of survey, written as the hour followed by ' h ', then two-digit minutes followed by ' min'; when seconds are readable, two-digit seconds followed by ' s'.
2 h 28 min
